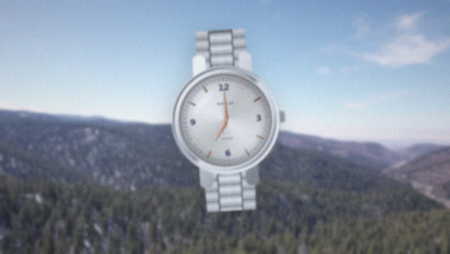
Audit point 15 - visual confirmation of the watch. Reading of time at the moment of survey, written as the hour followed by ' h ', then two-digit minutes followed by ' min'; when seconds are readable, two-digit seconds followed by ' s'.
7 h 00 min
